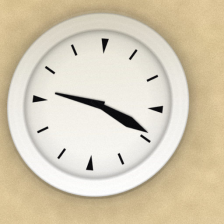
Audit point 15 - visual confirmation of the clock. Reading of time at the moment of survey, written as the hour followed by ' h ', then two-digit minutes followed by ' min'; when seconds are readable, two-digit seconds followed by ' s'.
9 h 19 min
